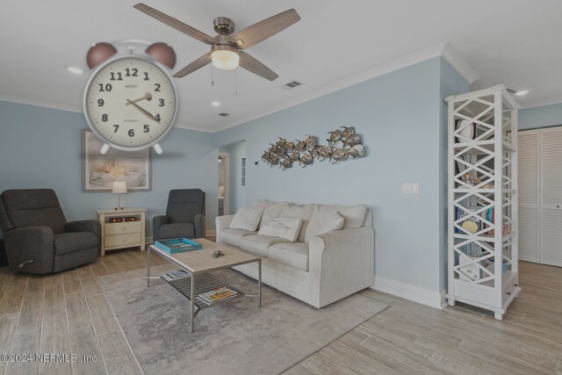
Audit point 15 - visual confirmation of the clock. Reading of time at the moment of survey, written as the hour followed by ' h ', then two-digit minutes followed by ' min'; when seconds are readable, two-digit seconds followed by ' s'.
2 h 21 min
